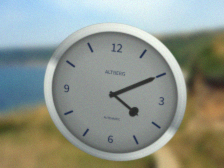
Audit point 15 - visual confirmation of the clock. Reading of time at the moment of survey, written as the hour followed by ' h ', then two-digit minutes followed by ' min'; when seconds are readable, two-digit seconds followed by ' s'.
4 h 10 min
